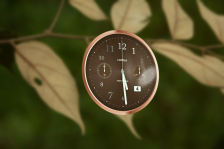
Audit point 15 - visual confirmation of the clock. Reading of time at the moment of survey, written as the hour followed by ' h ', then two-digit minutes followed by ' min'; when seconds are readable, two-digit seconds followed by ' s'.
5 h 29 min
